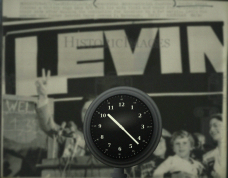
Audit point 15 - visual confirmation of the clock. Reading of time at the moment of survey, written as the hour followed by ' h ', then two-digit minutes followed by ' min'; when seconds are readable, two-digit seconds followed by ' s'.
10 h 22 min
